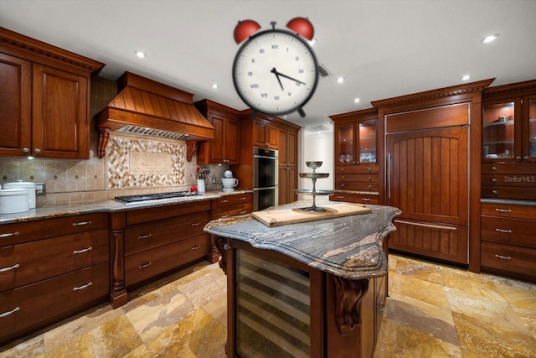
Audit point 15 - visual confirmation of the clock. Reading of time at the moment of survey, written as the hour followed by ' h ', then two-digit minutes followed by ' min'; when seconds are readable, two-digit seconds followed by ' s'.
5 h 19 min
